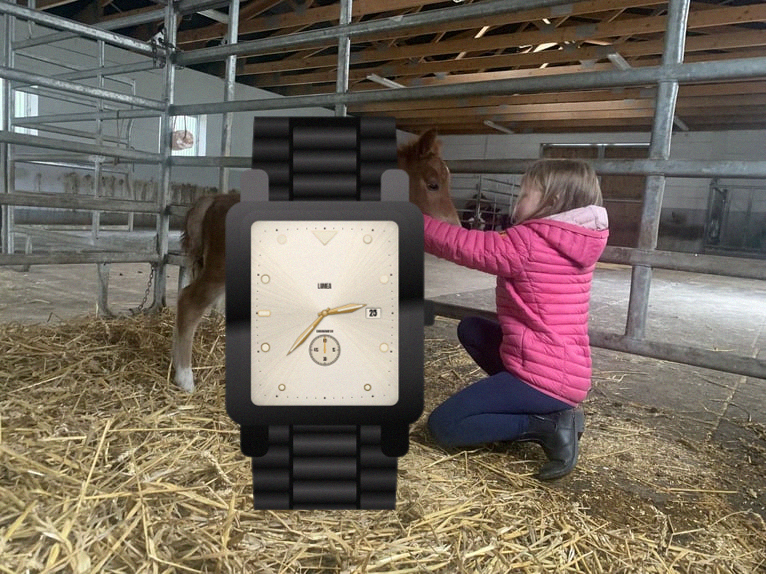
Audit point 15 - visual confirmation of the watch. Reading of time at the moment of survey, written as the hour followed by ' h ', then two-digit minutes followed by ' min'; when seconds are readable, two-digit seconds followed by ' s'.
2 h 37 min
